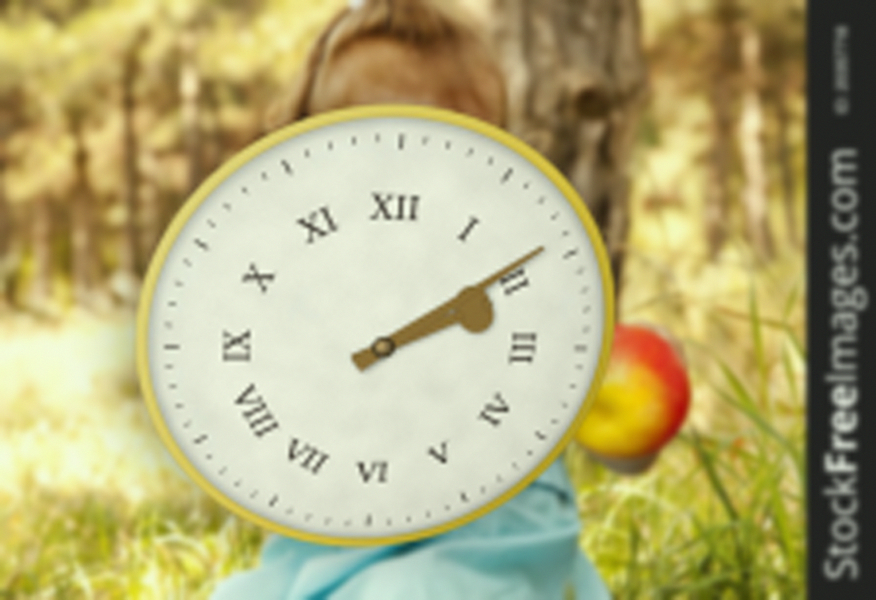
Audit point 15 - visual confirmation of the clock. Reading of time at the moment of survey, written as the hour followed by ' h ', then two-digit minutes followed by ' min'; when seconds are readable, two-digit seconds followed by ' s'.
2 h 09 min
